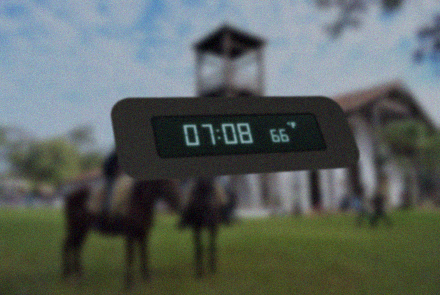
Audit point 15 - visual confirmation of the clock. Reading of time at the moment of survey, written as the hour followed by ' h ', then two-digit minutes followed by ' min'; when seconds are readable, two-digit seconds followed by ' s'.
7 h 08 min
